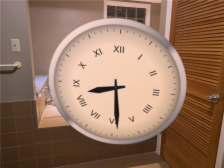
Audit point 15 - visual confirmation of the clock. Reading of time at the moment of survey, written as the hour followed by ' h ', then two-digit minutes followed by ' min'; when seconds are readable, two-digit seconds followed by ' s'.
8 h 29 min
